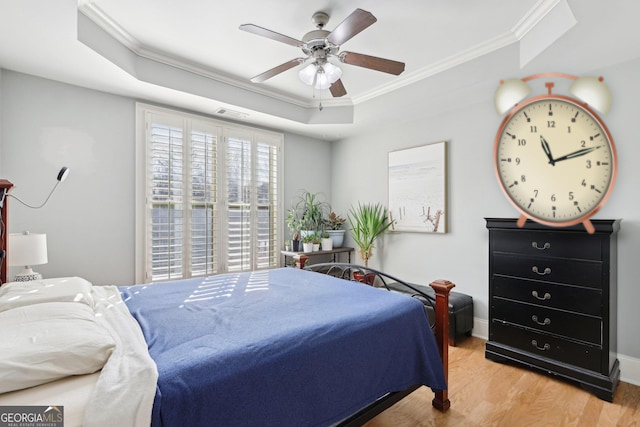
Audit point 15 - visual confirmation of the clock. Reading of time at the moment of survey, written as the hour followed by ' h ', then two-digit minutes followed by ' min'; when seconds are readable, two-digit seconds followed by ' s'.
11 h 12 min
